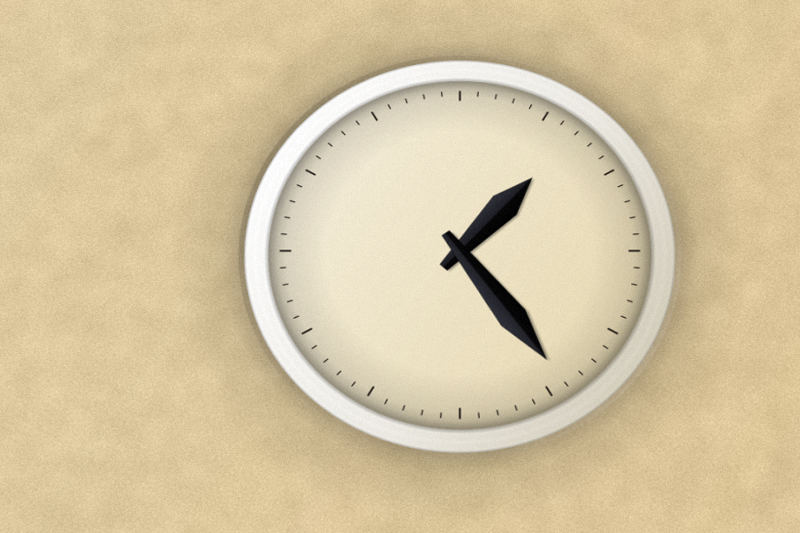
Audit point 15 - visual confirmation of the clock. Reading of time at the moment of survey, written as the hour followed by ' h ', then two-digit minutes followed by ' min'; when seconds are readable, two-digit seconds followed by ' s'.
1 h 24 min
